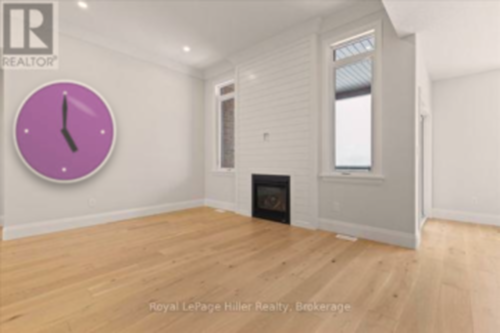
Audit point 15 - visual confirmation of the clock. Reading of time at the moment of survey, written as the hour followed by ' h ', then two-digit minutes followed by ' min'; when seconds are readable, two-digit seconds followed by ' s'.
5 h 00 min
